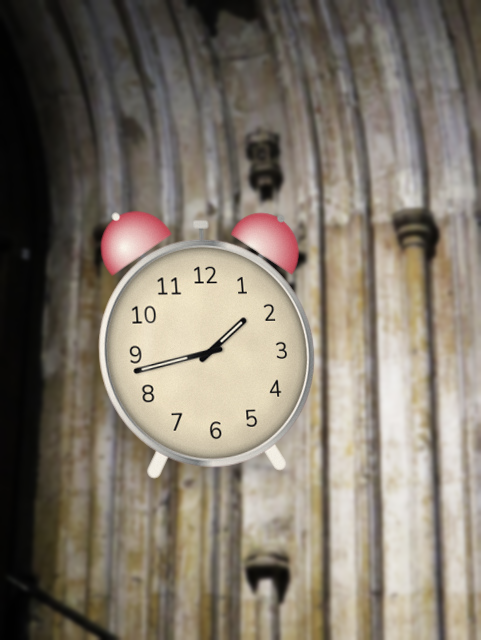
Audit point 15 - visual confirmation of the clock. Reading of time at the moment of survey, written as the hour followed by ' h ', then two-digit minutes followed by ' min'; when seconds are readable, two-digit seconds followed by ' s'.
1 h 43 min
